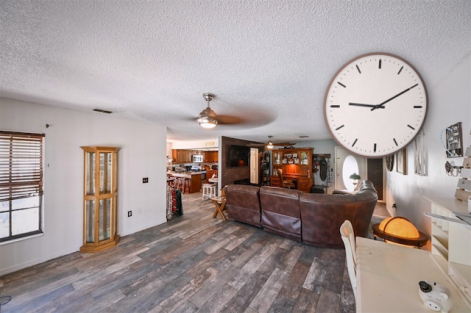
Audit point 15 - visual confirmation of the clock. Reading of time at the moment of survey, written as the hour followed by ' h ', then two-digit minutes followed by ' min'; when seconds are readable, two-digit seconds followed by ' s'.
9 h 10 min
